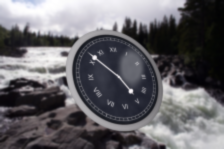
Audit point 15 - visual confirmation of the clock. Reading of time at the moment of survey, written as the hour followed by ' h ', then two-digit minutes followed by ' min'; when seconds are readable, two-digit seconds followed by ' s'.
4 h 52 min
